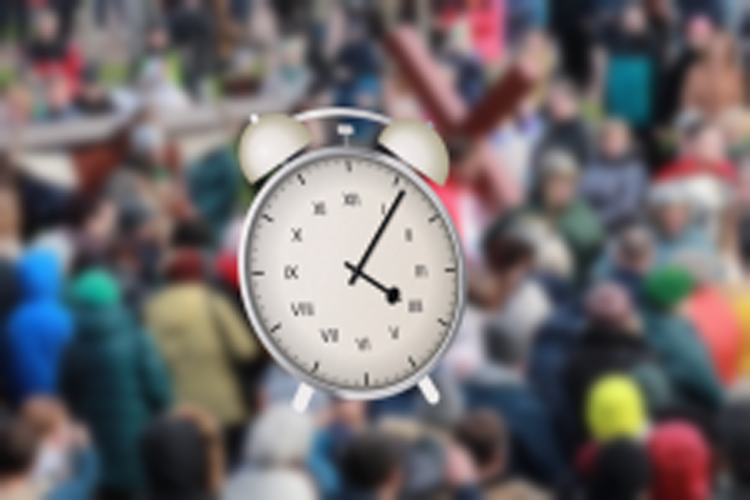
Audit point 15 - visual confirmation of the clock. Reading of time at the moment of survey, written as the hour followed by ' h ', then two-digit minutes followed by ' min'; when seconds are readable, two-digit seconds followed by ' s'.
4 h 06 min
